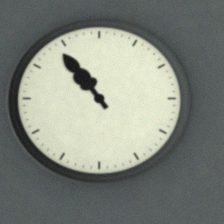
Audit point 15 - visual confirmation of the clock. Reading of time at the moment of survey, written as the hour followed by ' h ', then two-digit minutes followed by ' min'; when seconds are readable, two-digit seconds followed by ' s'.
10 h 54 min
